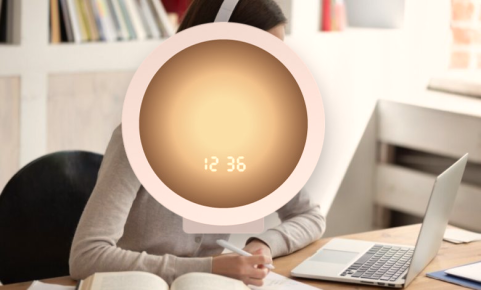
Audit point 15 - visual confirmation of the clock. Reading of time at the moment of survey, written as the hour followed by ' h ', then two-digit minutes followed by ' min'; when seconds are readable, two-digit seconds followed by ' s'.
12 h 36 min
